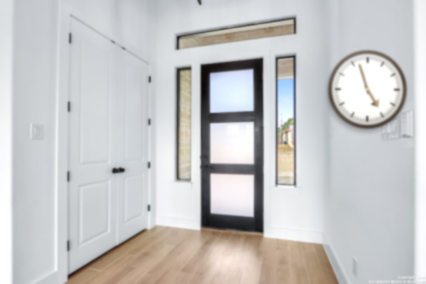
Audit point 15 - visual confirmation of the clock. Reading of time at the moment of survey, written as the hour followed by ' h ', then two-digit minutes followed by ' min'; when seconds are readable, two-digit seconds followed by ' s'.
4 h 57 min
